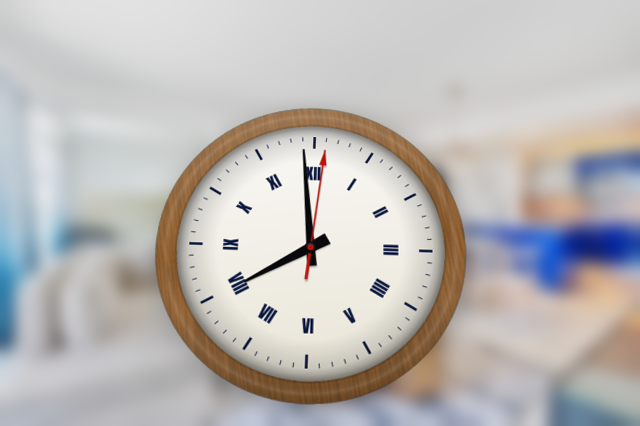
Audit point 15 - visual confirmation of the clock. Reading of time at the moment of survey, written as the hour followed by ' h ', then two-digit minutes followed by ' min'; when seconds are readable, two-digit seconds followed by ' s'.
7 h 59 min 01 s
